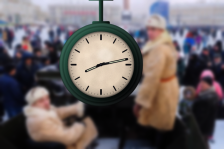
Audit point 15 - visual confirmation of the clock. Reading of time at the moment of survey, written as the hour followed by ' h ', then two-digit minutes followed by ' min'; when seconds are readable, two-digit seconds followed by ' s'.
8 h 13 min
